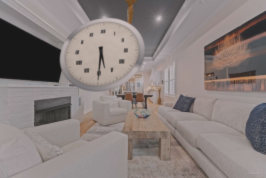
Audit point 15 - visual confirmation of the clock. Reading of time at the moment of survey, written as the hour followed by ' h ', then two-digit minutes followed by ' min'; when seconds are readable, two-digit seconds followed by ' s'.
5 h 30 min
